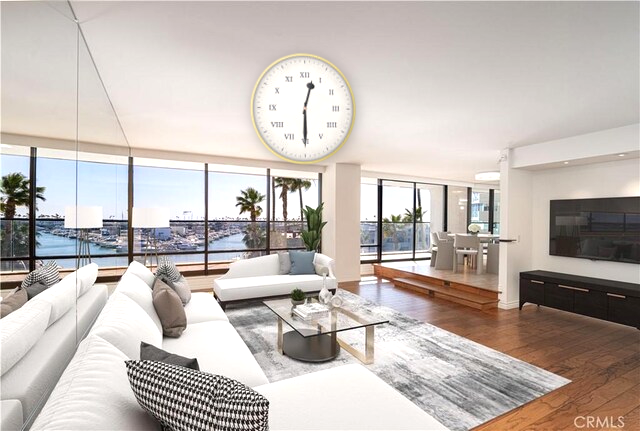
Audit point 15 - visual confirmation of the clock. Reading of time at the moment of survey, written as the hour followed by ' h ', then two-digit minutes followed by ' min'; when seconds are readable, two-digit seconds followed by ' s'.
12 h 30 min
